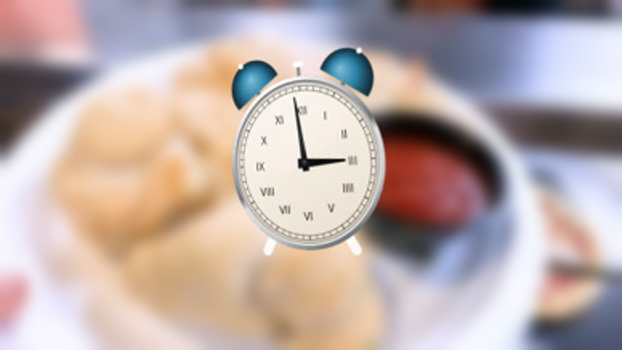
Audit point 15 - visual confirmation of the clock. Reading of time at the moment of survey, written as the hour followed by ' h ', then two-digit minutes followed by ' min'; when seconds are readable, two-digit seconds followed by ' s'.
2 h 59 min
